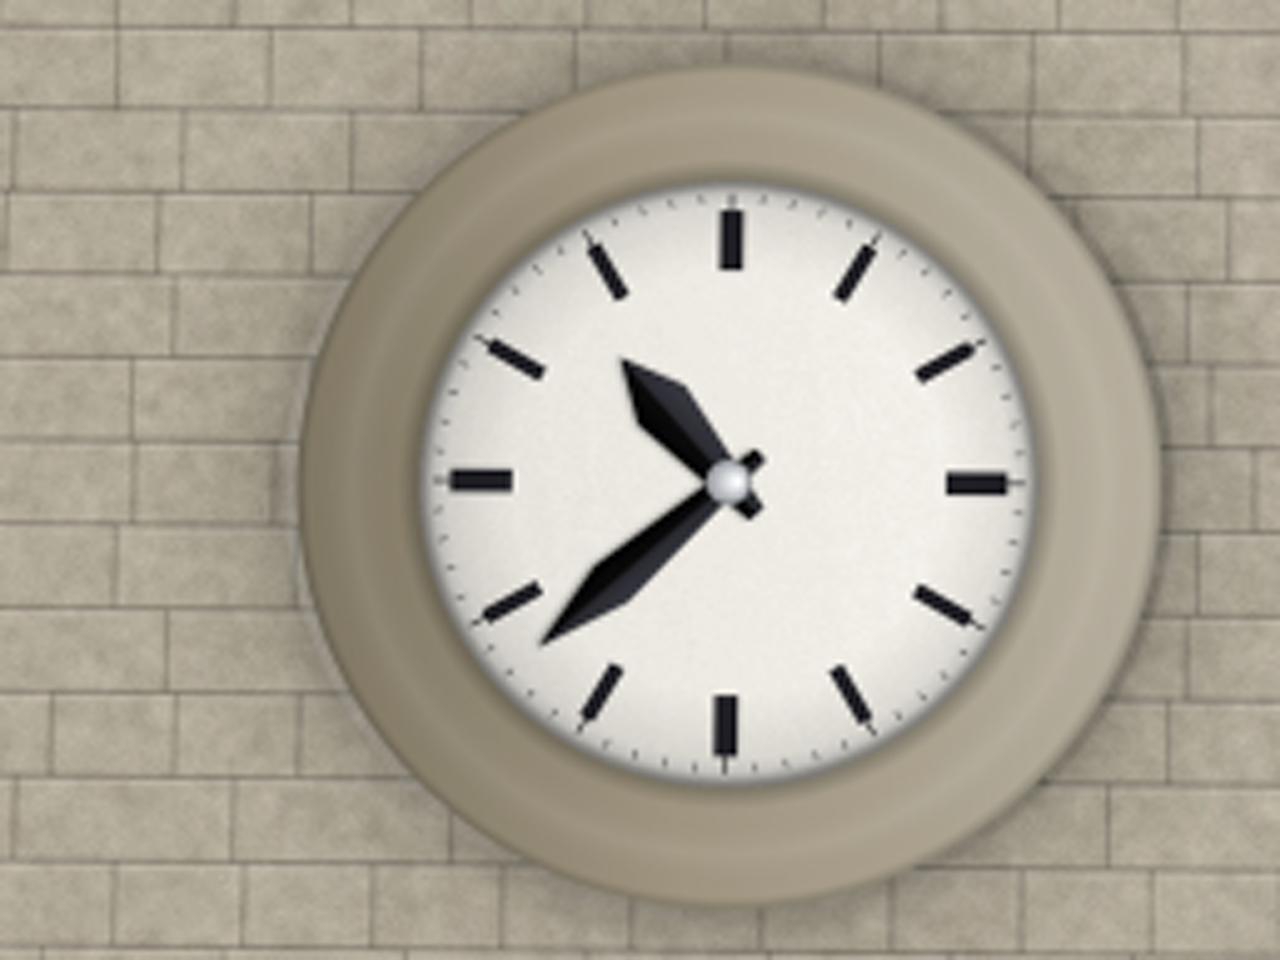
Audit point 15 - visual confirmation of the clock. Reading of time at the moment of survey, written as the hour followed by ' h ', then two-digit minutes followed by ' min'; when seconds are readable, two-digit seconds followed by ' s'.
10 h 38 min
